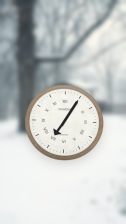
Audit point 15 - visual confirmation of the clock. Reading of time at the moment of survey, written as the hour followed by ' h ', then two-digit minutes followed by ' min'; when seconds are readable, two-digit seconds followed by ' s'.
7 h 05 min
